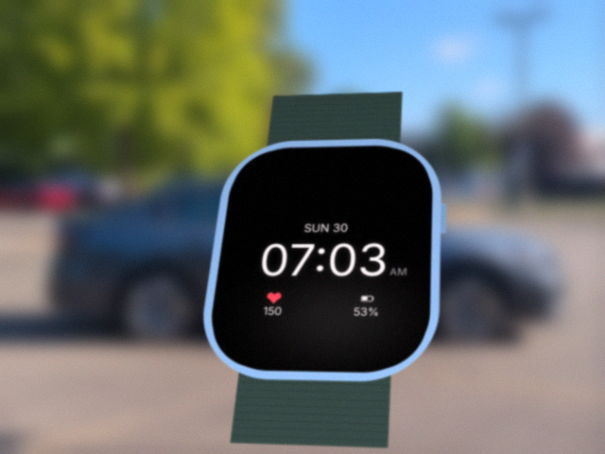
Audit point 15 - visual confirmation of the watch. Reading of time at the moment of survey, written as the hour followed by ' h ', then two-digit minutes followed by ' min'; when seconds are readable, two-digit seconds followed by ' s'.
7 h 03 min
